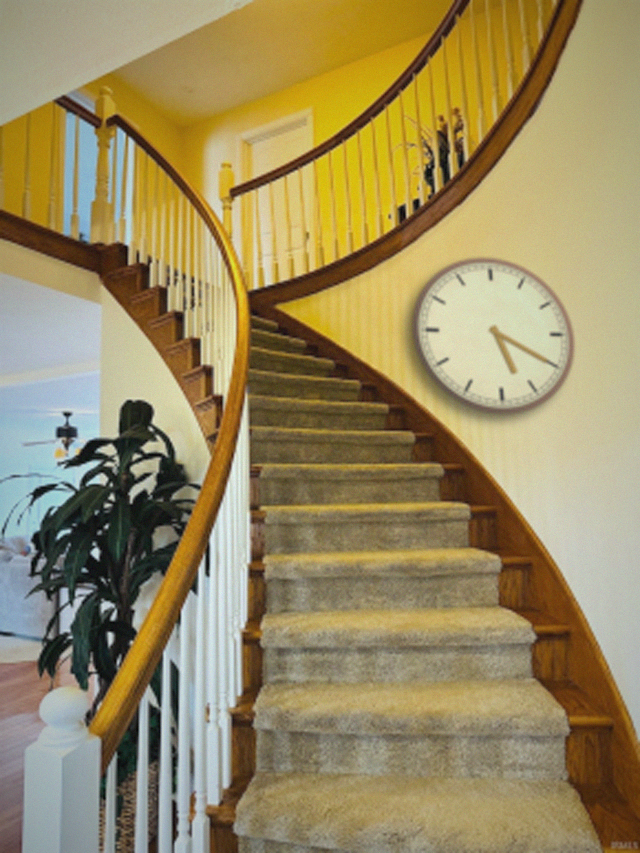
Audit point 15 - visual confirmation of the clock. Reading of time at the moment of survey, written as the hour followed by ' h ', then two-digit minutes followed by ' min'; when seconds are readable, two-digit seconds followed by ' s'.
5 h 20 min
